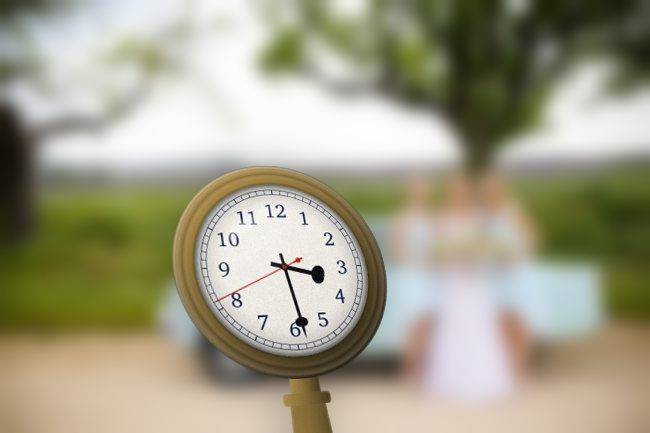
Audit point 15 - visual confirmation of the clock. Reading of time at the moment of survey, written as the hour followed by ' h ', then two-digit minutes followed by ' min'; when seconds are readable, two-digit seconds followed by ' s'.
3 h 28 min 41 s
